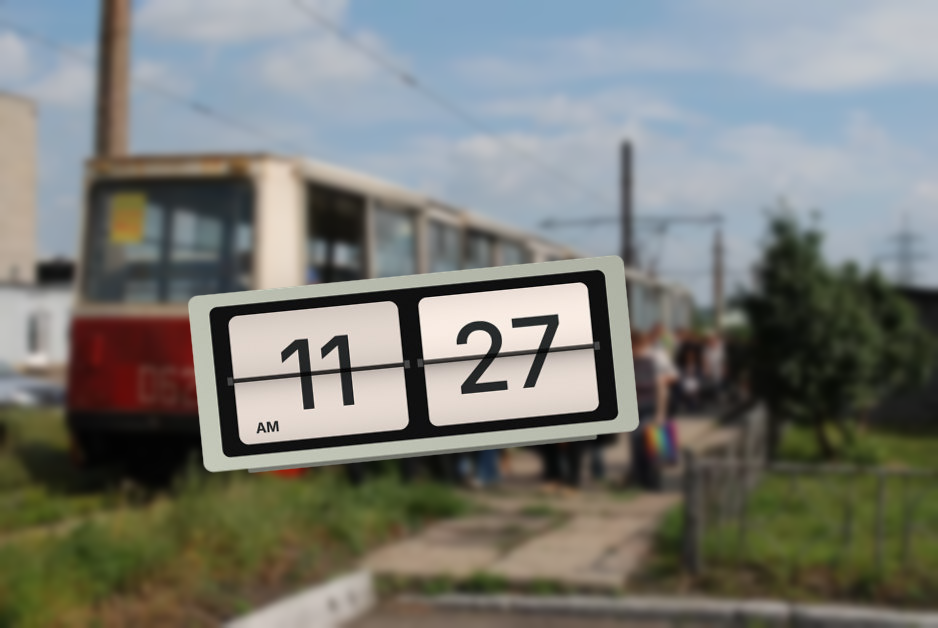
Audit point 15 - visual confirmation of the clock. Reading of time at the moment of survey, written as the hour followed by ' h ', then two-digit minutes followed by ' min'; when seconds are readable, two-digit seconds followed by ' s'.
11 h 27 min
